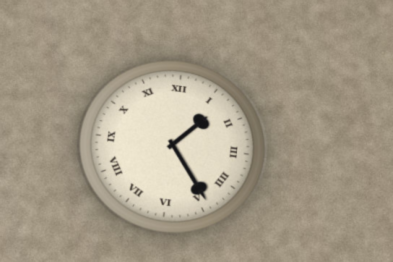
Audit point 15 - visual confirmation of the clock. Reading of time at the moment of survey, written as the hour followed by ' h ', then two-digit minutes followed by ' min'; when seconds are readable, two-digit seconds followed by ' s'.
1 h 24 min
